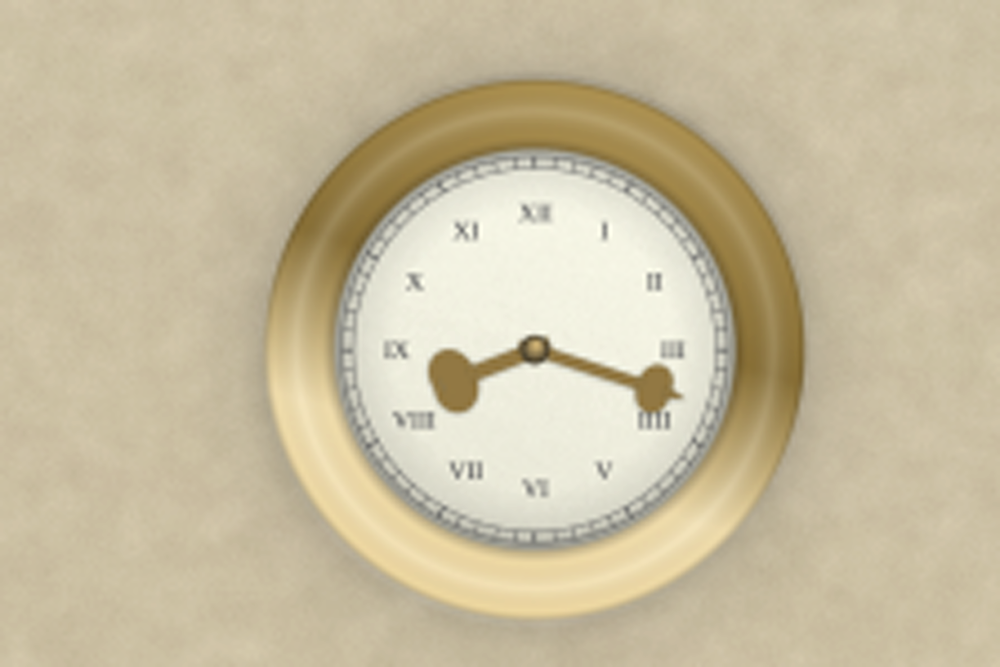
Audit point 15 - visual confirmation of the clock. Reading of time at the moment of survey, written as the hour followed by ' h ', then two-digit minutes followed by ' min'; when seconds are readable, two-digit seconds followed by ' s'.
8 h 18 min
